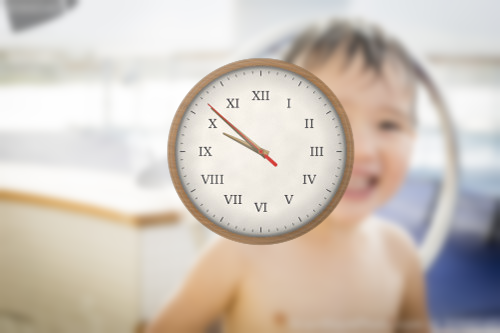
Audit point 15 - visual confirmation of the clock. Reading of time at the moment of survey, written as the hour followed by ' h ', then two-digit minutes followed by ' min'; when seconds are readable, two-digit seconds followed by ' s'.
9 h 51 min 52 s
